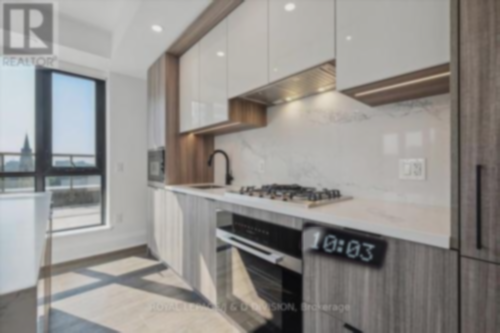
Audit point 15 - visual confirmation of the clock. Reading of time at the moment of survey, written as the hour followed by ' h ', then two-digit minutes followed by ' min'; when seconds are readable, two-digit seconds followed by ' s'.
10 h 03 min
